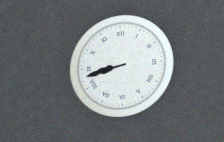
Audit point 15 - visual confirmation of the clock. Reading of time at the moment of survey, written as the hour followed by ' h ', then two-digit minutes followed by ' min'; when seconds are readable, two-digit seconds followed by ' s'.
8 h 43 min
